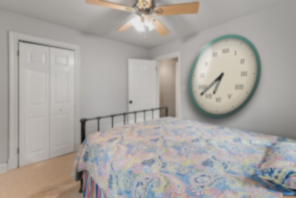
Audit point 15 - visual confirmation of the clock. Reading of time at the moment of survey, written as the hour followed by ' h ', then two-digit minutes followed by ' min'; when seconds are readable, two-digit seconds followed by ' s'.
6 h 38 min
